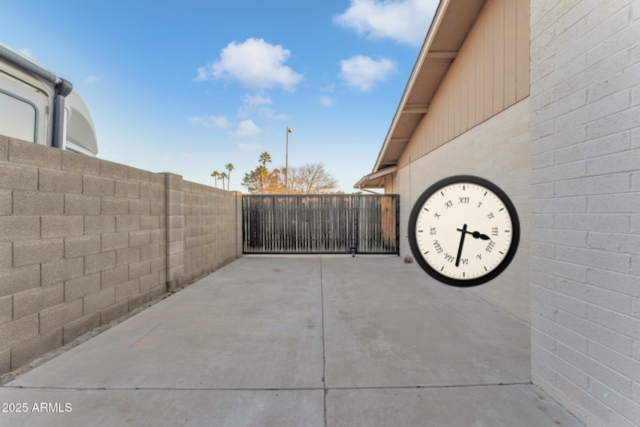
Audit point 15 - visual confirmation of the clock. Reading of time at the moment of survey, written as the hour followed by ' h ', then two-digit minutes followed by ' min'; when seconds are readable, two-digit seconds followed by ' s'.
3 h 32 min
